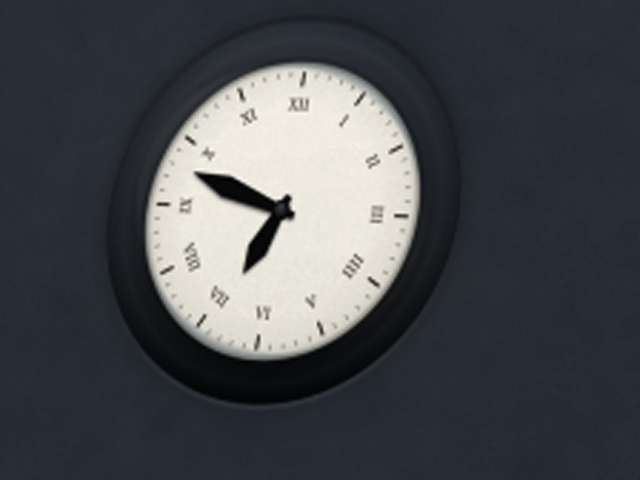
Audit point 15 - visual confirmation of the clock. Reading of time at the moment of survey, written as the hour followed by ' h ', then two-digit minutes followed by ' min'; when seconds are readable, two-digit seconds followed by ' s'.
6 h 48 min
